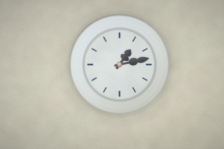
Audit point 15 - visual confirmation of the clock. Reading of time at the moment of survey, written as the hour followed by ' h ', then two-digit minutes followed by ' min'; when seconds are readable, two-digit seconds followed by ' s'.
1 h 13 min
